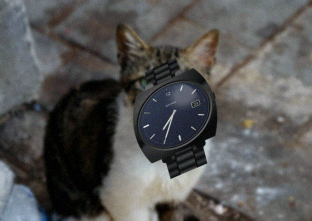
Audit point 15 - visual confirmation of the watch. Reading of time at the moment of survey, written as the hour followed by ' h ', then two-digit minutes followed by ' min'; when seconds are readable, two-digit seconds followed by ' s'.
7 h 35 min
